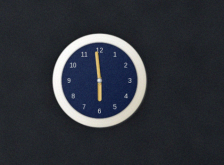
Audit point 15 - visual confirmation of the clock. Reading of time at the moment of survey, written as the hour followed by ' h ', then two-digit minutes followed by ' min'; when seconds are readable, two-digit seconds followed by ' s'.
5 h 59 min
